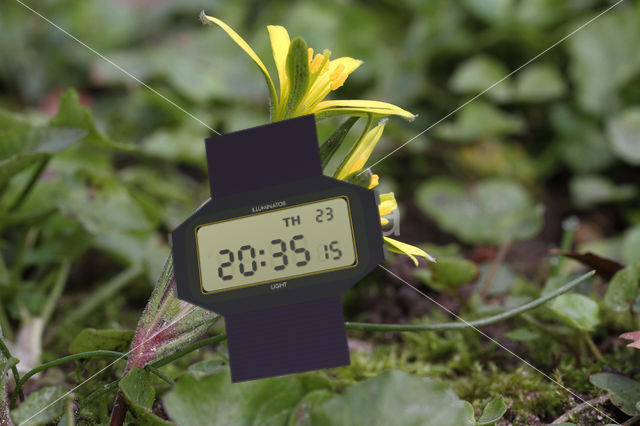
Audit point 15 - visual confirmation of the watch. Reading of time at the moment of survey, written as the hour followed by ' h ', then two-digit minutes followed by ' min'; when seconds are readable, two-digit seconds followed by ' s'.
20 h 35 min 15 s
